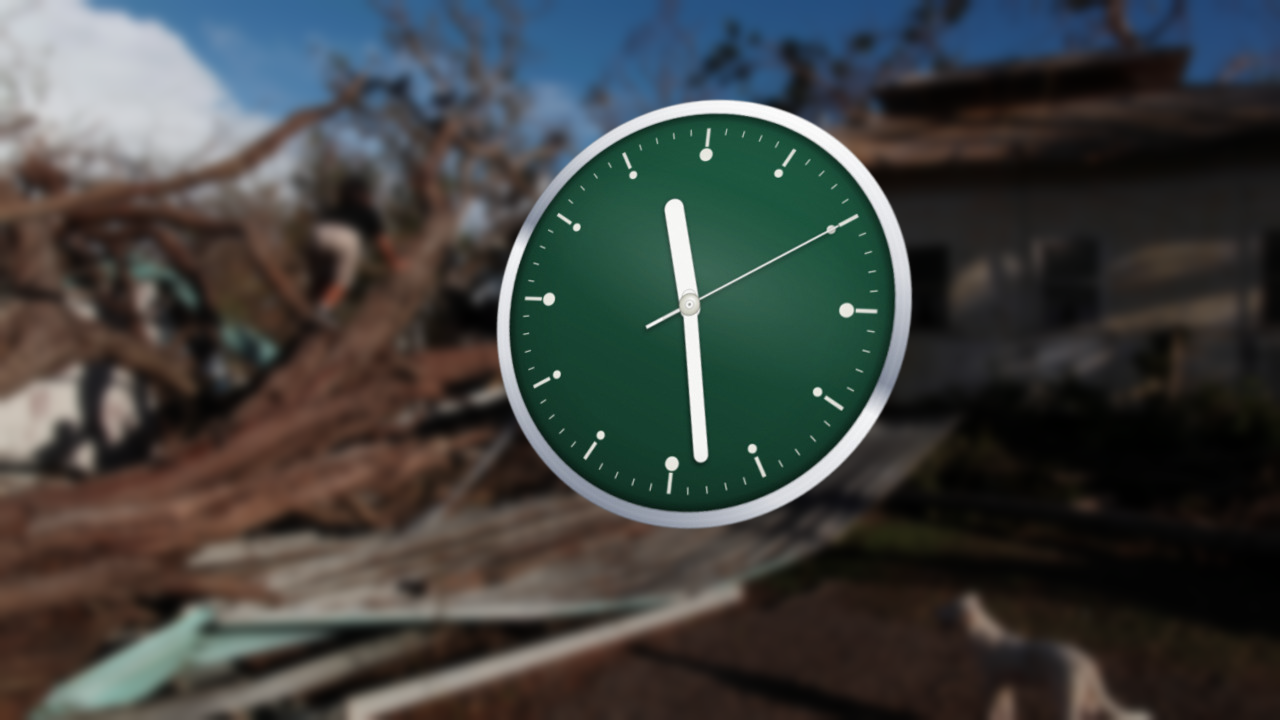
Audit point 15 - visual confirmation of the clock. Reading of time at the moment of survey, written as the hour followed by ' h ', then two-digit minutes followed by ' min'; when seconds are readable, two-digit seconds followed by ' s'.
11 h 28 min 10 s
